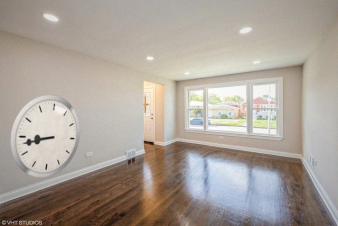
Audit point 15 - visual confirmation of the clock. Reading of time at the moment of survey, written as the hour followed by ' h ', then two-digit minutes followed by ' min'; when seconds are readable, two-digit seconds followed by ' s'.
8 h 43 min
